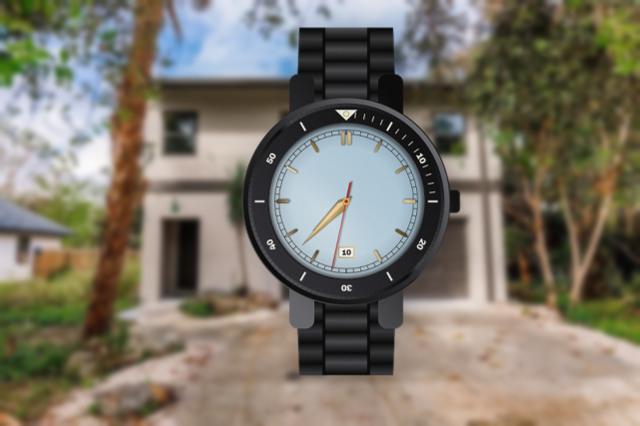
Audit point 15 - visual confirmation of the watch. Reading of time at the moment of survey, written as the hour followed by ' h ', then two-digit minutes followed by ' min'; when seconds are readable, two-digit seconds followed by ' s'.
7 h 37 min 32 s
